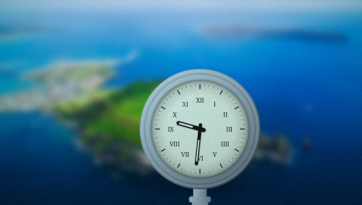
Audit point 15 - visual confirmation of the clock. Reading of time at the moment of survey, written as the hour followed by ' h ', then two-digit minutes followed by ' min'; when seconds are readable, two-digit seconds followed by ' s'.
9 h 31 min
